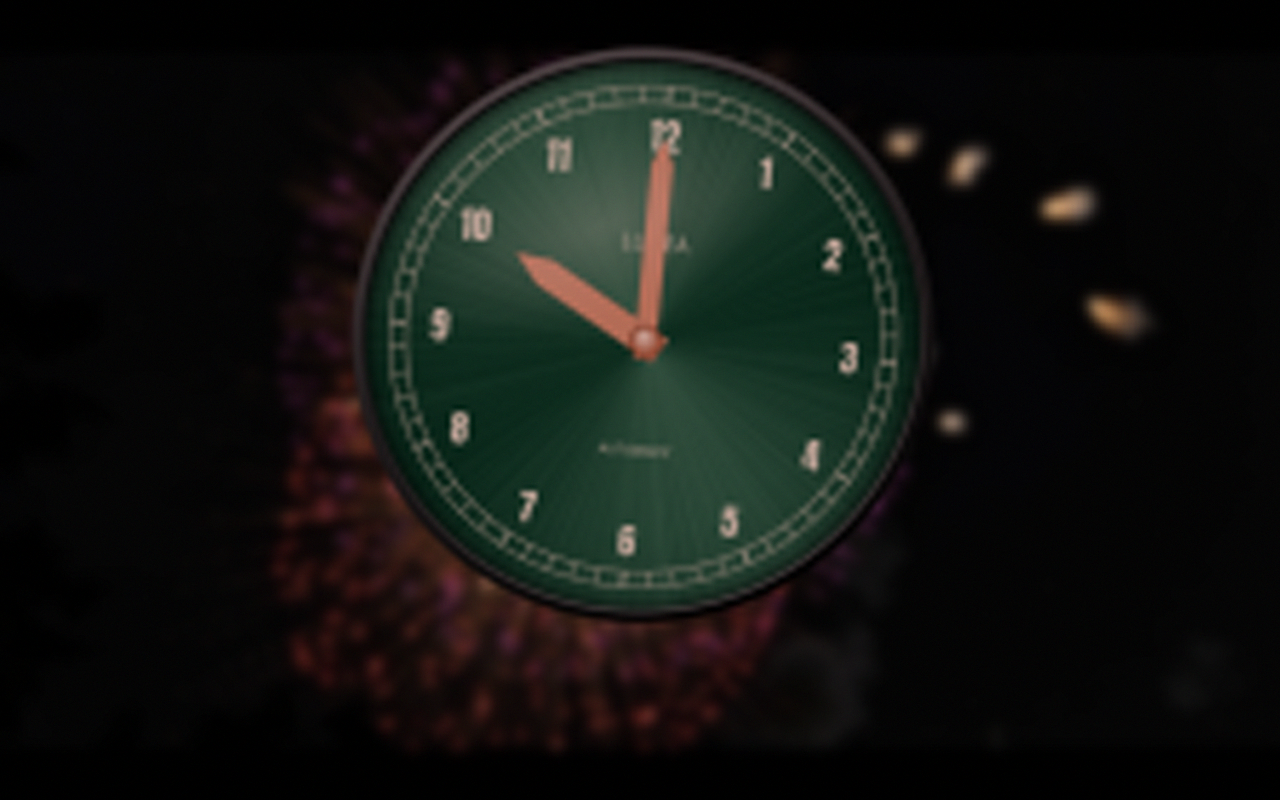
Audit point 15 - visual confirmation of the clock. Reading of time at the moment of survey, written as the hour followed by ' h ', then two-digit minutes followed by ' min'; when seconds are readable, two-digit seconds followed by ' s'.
10 h 00 min
